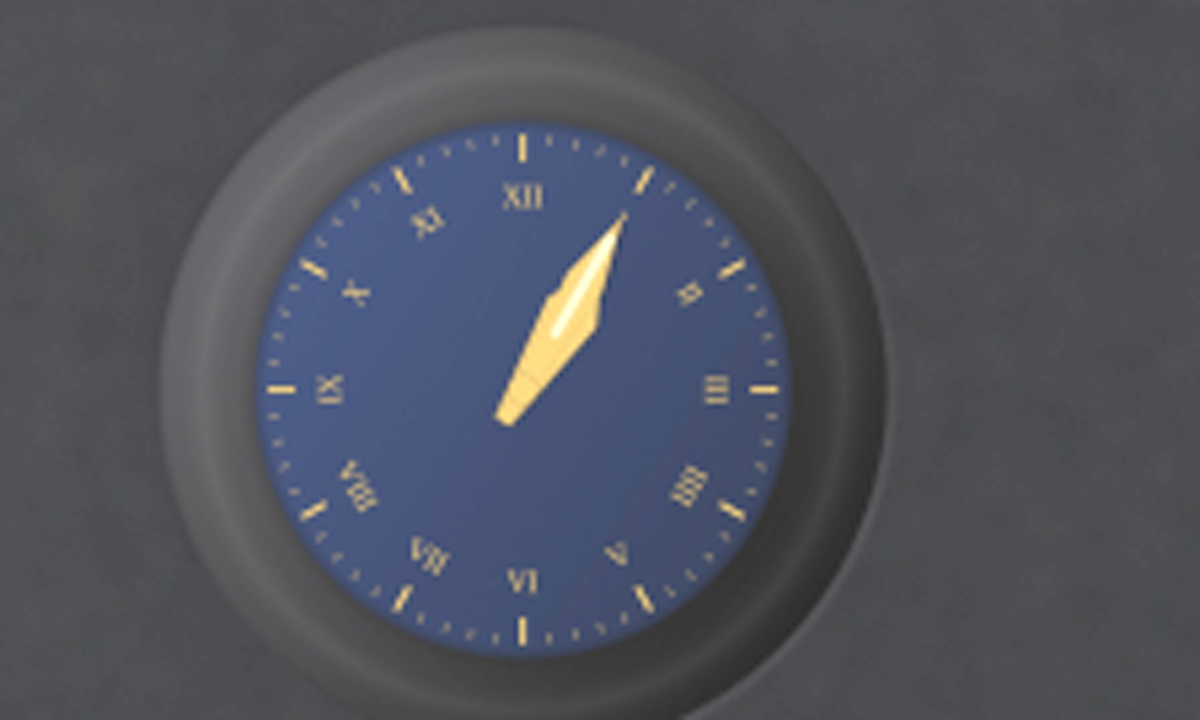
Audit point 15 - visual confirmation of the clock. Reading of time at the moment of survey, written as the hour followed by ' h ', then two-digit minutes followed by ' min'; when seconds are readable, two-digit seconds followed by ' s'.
1 h 05 min
